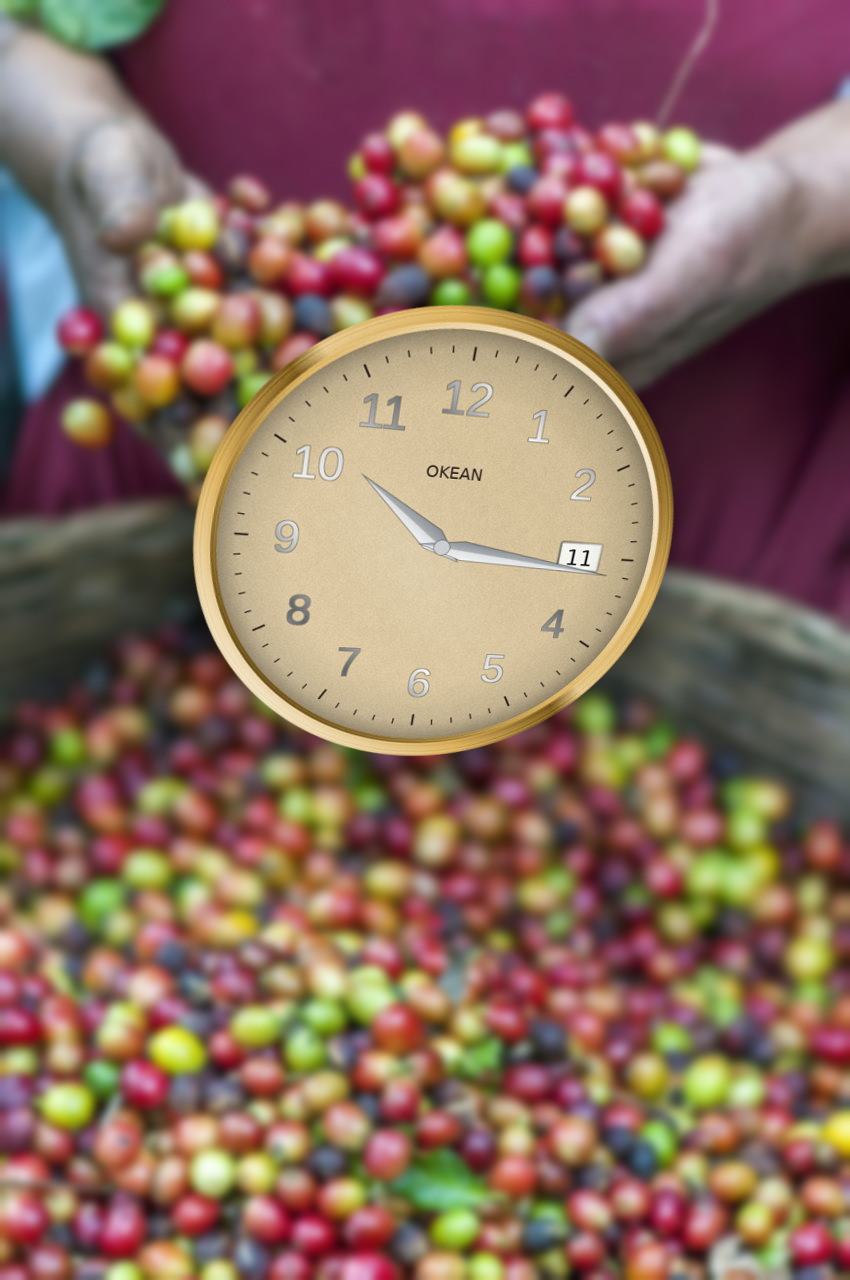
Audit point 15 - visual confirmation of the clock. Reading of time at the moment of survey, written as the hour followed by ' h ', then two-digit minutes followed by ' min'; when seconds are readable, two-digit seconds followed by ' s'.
10 h 16 min
